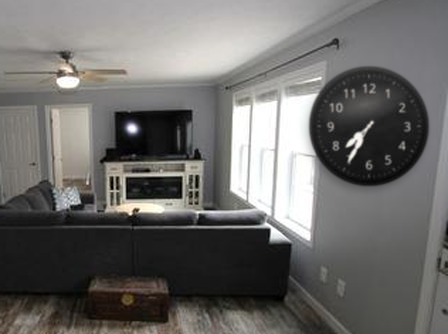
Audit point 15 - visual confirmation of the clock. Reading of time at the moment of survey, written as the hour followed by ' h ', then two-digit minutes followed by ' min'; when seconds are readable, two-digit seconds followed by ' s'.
7 h 35 min
